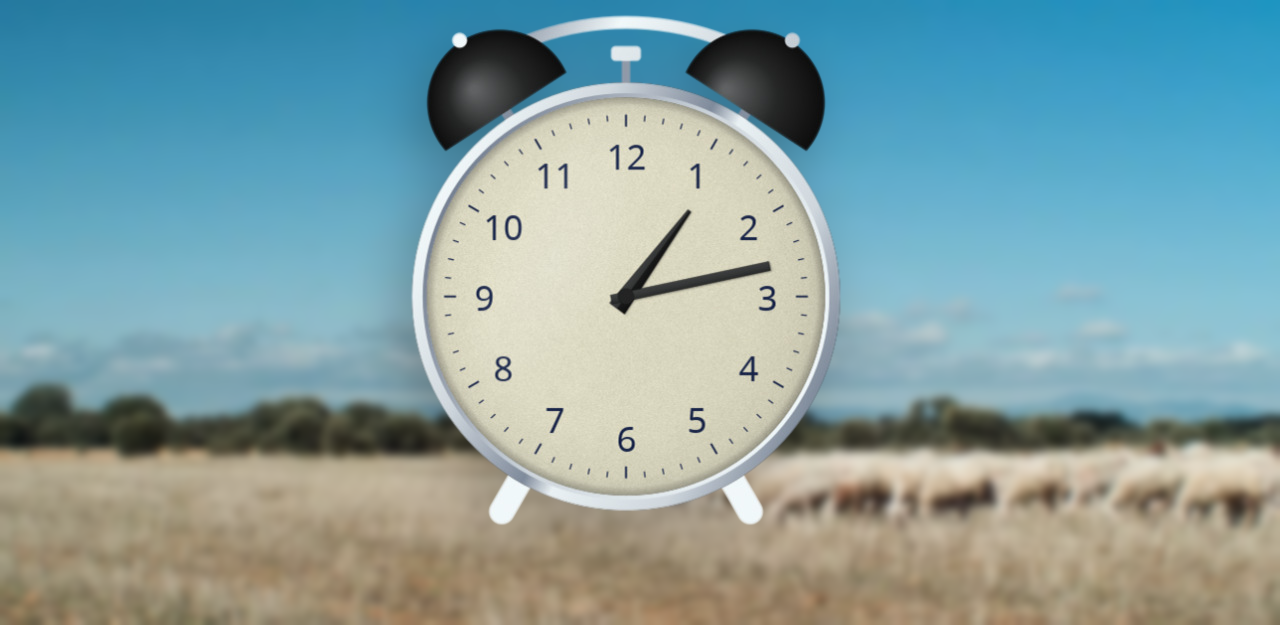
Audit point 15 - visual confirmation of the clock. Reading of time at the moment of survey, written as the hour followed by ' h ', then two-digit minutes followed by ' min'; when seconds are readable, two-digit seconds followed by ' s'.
1 h 13 min
